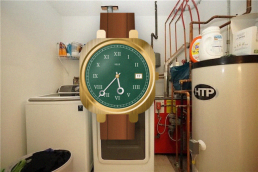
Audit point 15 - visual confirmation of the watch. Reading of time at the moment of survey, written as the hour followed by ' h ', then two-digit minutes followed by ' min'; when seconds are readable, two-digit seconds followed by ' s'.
5 h 37 min
